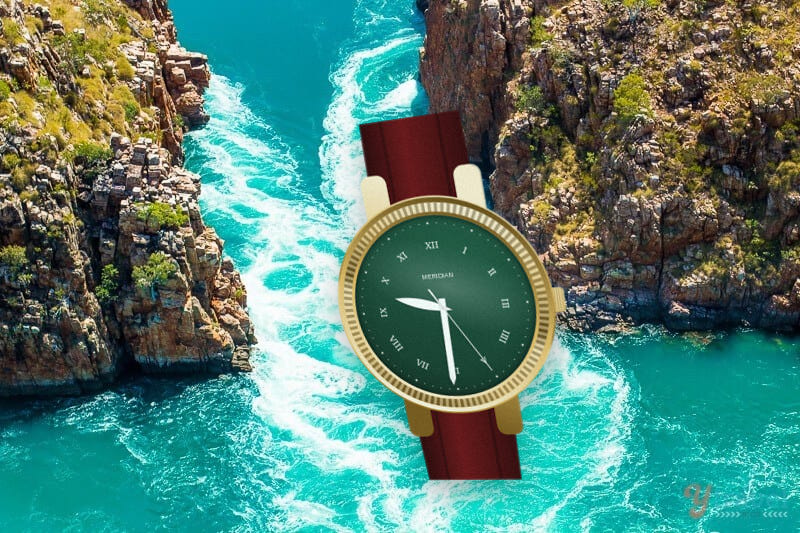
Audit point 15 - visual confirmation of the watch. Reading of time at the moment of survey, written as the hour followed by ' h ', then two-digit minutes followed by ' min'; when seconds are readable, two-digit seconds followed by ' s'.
9 h 30 min 25 s
